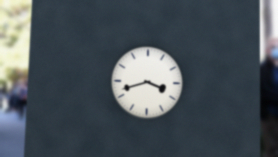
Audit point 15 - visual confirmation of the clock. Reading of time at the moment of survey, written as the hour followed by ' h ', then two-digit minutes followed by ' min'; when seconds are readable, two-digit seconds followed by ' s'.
3 h 42 min
